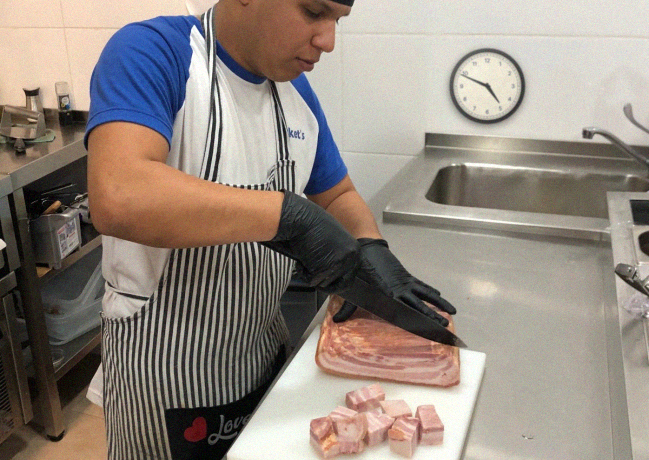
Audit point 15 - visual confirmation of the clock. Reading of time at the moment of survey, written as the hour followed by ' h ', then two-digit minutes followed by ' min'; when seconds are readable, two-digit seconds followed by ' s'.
4 h 49 min
